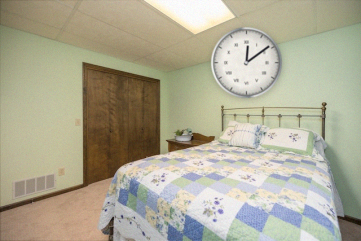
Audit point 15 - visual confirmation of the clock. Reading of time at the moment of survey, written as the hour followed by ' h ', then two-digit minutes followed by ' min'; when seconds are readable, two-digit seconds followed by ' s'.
12 h 09 min
